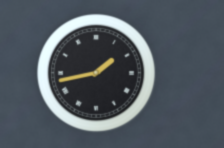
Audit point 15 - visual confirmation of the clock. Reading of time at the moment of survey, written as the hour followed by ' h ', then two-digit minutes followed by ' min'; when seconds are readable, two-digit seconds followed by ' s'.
1 h 43 min
